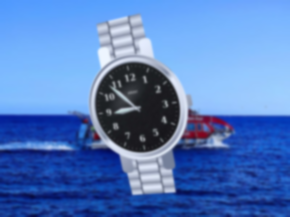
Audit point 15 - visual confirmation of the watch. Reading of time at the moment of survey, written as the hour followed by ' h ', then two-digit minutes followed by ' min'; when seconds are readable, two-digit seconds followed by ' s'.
8 h 53 min
